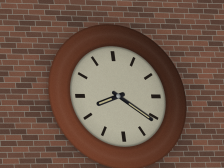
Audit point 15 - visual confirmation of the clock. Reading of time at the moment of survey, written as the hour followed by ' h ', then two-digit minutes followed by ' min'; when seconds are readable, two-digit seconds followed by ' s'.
8 h 21 min
